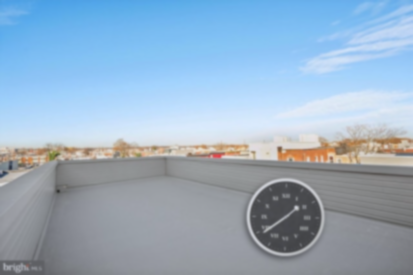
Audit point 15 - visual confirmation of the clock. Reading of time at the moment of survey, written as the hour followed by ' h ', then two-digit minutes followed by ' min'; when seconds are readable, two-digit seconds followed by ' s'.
1 h 39 min
